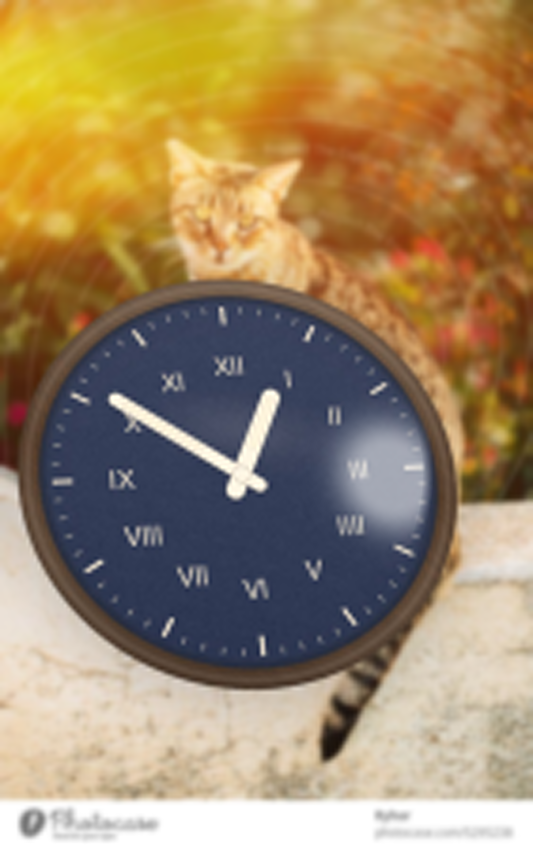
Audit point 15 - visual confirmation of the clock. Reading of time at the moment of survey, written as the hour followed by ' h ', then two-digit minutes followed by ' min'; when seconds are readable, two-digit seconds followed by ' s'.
12 h 51 min
